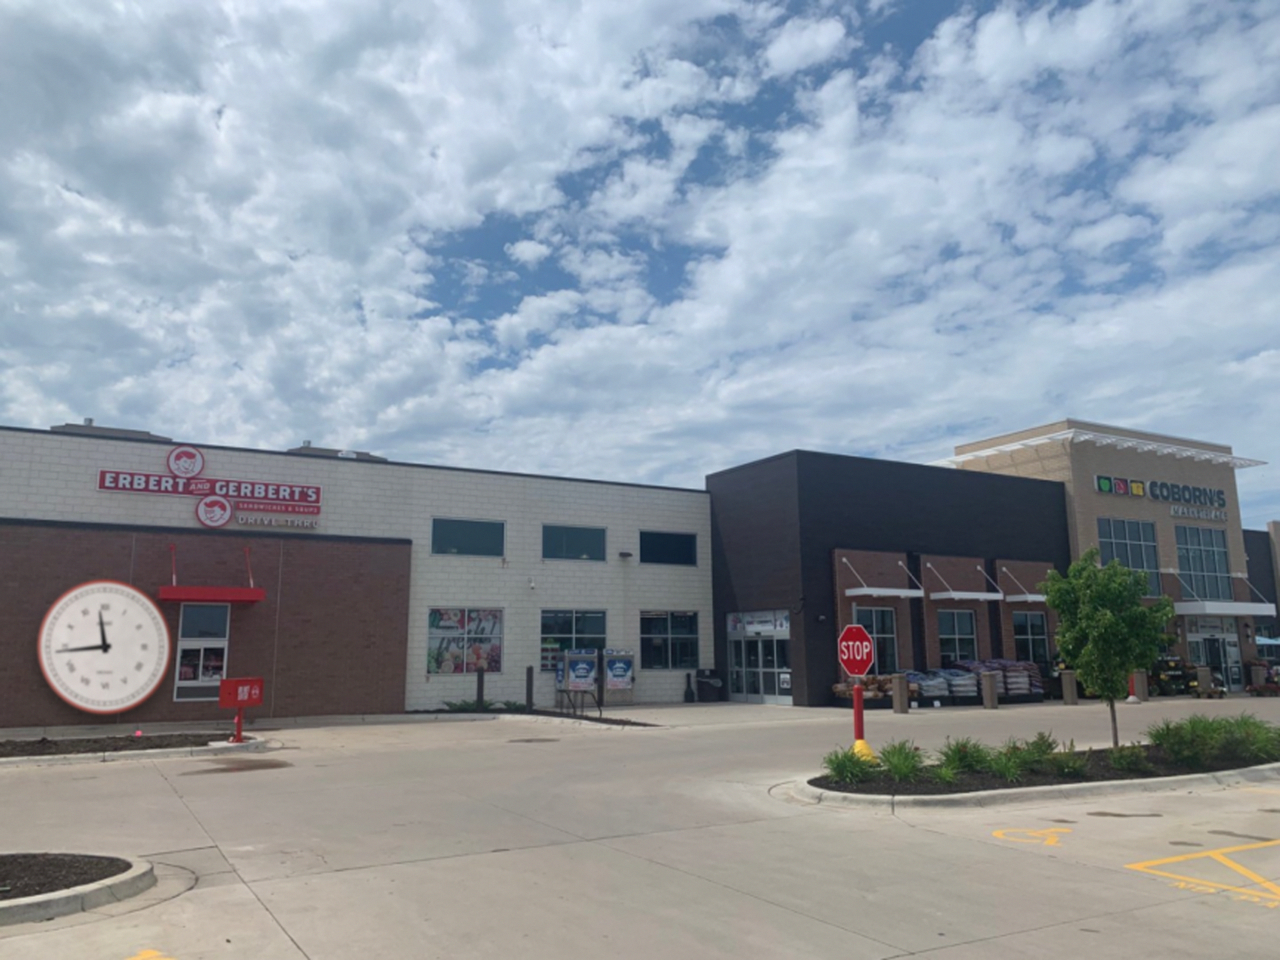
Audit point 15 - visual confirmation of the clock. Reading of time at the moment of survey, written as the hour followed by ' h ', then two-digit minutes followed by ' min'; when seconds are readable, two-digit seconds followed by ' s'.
11 h 44 min
